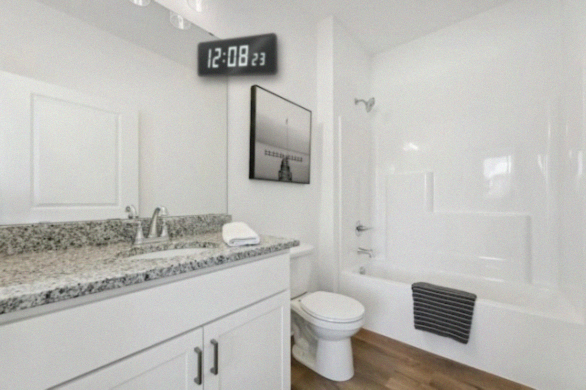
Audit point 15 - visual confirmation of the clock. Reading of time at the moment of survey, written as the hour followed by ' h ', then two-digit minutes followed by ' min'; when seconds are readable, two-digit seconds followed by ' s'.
12 h 08 min
